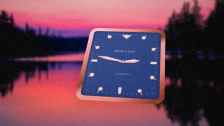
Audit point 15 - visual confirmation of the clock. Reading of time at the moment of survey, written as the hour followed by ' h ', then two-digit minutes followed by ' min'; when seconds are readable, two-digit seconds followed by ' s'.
2 h 47 min
